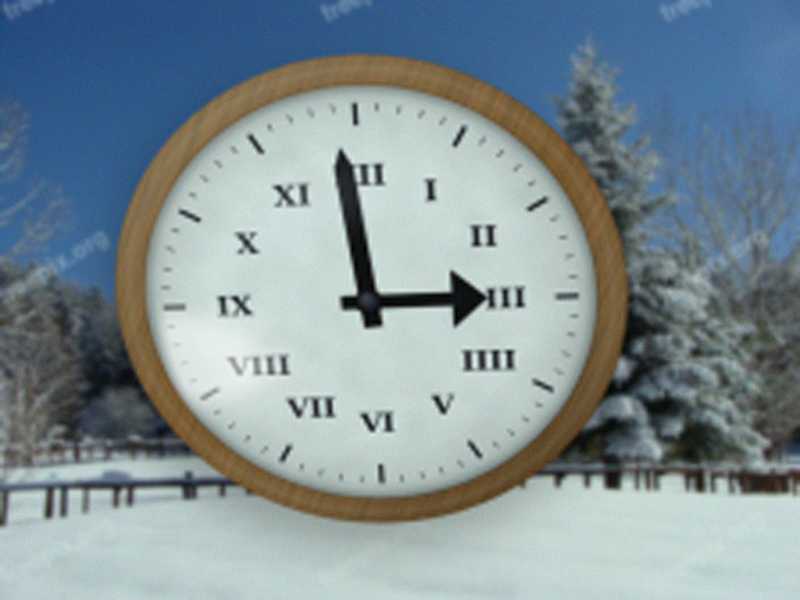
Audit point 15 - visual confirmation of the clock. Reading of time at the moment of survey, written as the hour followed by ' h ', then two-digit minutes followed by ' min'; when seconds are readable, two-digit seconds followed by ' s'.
2 h 59 min
